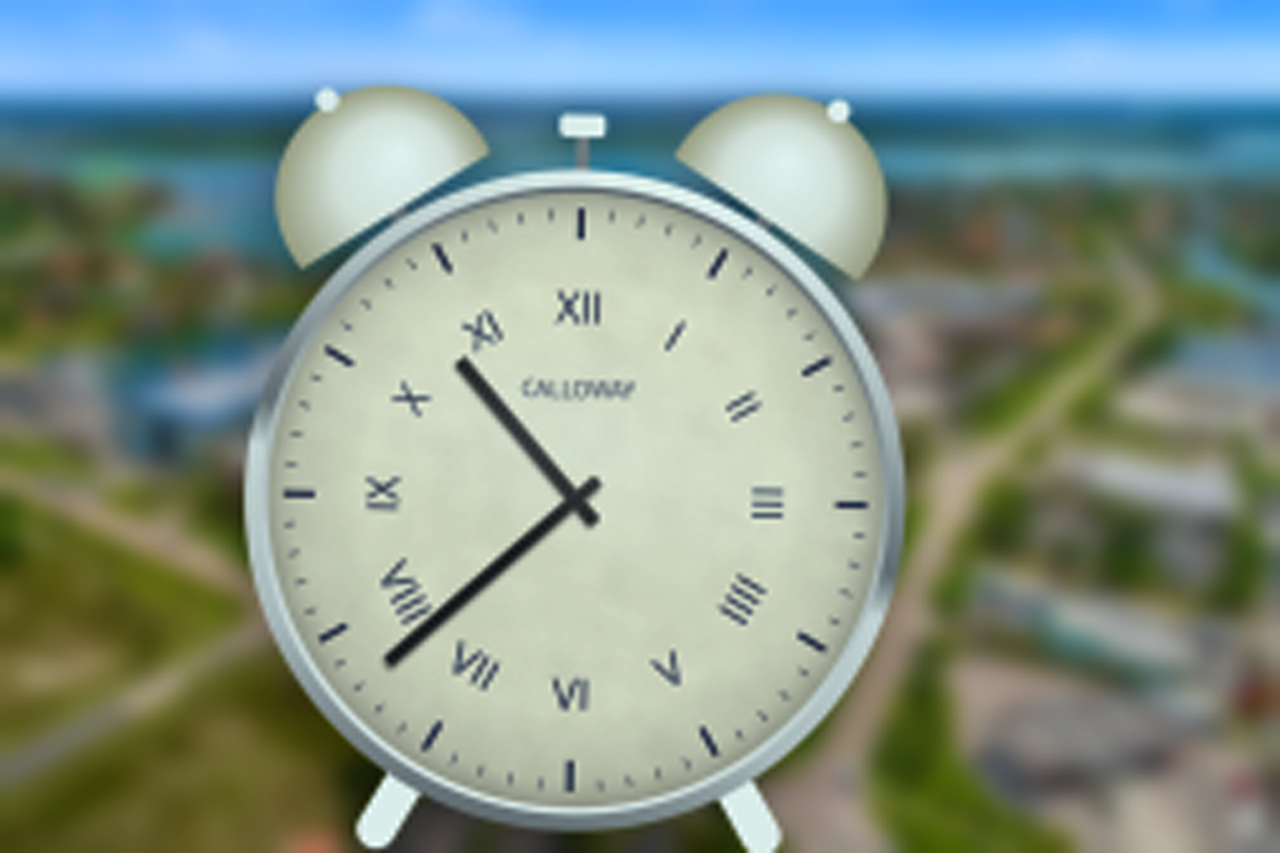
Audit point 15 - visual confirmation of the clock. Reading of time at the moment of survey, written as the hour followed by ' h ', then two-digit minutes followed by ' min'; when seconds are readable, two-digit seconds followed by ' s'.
10 h 38 min
